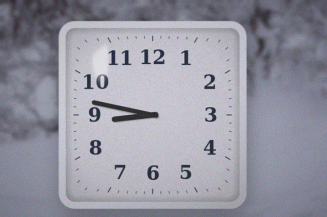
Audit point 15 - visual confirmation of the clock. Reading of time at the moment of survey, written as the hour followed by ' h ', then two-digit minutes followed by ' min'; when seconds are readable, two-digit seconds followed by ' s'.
8 h 47 min
